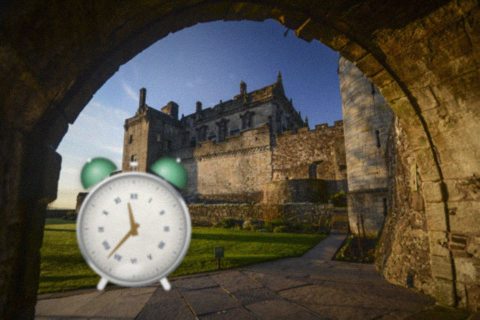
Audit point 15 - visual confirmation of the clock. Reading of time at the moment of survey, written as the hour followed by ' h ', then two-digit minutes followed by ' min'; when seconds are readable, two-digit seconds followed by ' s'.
11 h 37 min
